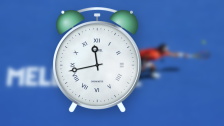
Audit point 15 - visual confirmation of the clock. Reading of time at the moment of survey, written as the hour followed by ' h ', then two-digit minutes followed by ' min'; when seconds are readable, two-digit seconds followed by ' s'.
11 h 43 min
